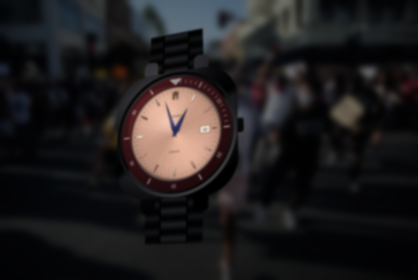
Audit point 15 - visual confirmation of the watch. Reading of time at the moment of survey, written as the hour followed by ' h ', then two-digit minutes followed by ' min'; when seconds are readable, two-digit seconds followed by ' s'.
12 h 57 min
